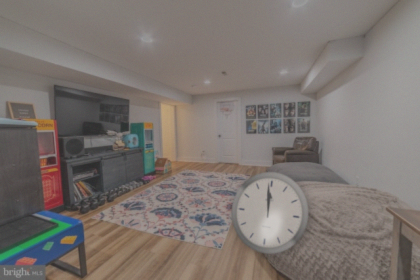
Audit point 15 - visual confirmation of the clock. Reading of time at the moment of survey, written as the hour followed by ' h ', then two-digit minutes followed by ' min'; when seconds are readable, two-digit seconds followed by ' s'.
11 h 59 min
